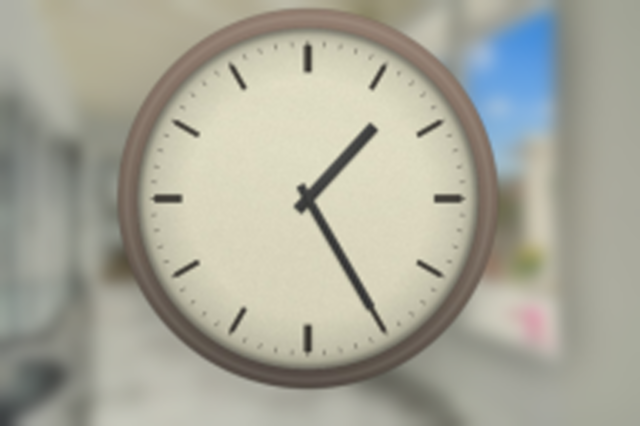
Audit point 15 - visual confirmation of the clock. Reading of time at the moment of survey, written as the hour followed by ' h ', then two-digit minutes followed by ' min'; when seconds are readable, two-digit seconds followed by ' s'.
1 h 25 min
